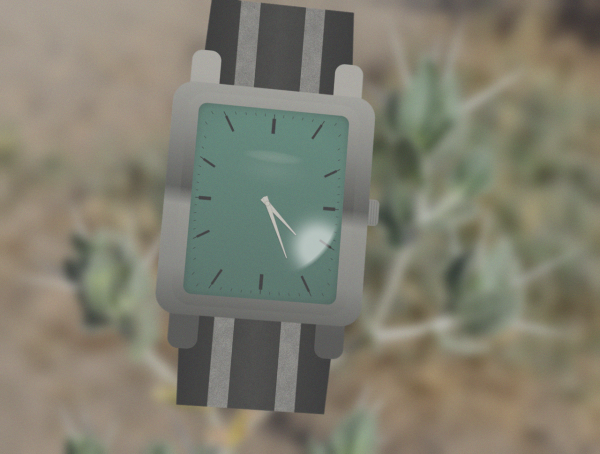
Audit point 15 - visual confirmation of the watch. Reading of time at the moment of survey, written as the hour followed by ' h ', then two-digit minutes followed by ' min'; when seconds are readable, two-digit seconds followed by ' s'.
4 h 26 min
